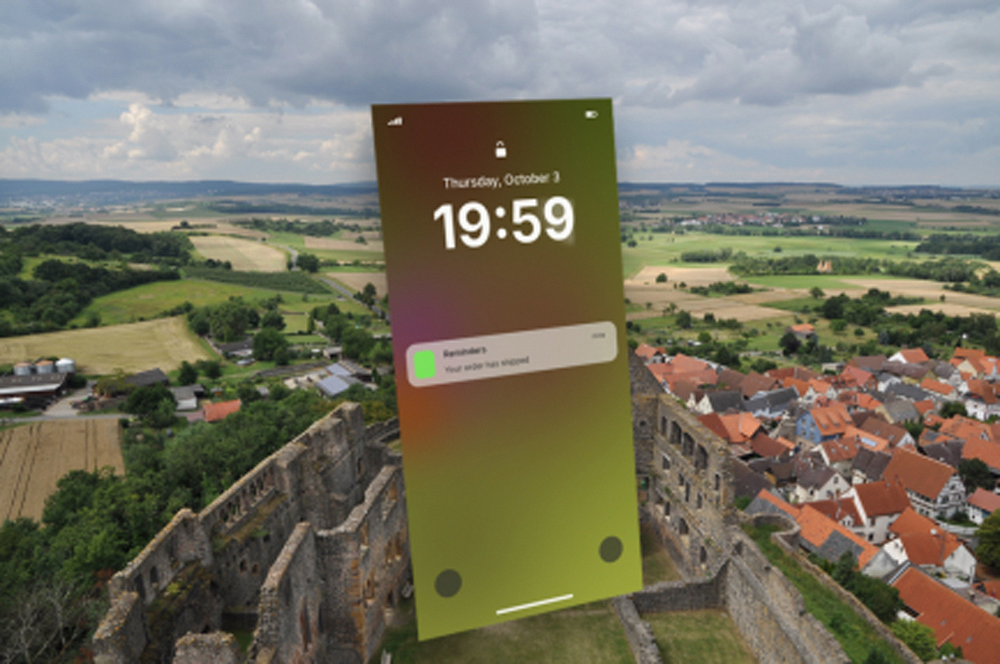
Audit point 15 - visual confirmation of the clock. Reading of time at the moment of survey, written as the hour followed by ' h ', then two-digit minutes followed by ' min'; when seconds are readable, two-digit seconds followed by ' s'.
19 h 59 min
